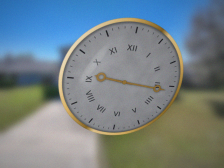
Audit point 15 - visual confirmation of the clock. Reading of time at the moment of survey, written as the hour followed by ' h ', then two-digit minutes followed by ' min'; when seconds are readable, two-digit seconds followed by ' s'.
9 h 16 min
